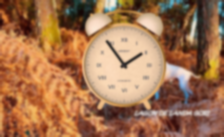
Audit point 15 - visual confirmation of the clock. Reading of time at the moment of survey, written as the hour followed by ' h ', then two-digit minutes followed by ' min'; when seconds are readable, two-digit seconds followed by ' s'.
1 h 54 min
